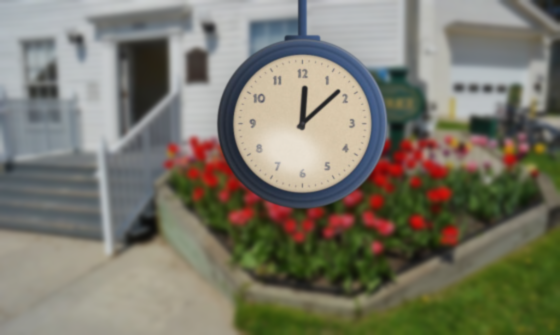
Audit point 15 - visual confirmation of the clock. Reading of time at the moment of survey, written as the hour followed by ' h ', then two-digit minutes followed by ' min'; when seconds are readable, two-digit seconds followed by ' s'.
12 h 08 min
